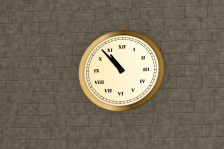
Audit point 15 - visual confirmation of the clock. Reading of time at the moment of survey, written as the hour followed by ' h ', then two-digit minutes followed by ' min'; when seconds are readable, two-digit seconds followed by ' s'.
10 h 53 min
